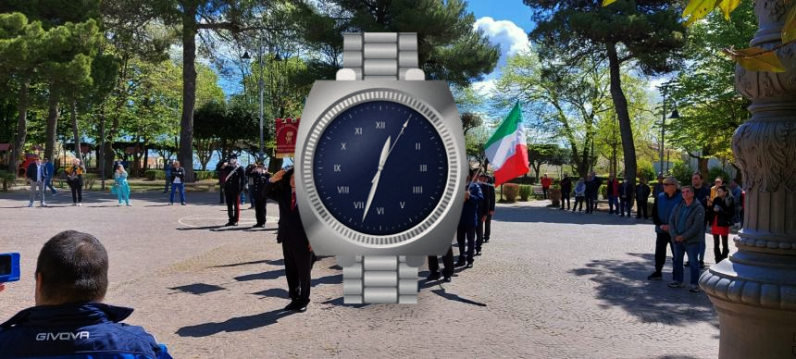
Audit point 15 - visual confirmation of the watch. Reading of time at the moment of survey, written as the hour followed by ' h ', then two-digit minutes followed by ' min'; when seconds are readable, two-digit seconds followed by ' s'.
12 h 33 min 05 s
